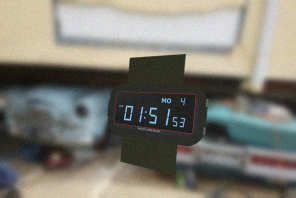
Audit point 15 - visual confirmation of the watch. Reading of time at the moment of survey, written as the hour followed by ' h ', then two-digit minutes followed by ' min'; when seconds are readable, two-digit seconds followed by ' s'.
1 h 51 min 53 s
